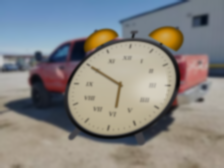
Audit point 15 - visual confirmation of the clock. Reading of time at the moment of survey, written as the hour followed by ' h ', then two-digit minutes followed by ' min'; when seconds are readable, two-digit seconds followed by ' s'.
5 h 50 min
